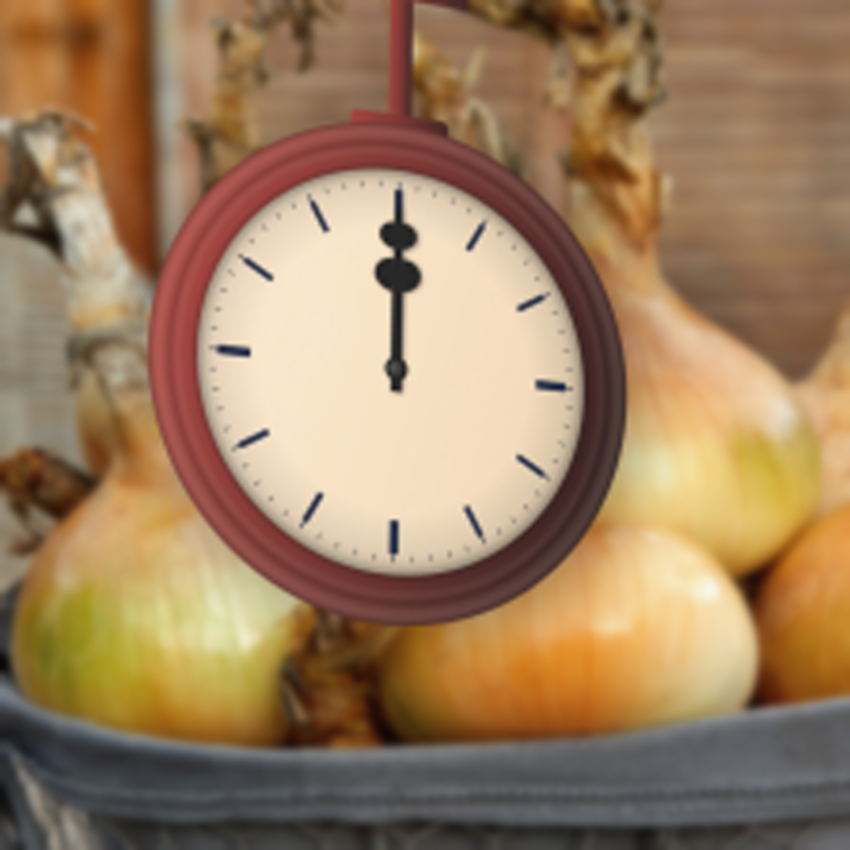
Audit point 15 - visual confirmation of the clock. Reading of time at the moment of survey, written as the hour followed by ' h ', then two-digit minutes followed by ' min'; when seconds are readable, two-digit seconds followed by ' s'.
12 h 00 min
